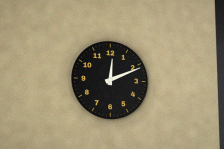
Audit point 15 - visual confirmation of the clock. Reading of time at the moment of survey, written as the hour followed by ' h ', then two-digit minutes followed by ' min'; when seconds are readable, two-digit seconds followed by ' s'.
12 h 11 min
